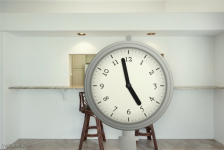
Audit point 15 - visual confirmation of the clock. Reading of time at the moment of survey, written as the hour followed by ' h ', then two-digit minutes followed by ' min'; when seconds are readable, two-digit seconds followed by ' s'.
4 h 58 min
